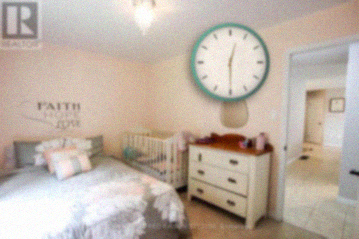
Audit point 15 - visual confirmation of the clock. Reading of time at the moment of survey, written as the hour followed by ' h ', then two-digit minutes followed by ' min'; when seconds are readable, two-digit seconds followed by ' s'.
12 h 30 min
